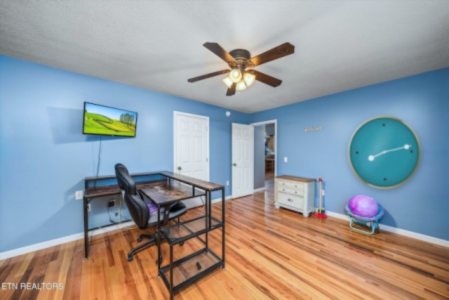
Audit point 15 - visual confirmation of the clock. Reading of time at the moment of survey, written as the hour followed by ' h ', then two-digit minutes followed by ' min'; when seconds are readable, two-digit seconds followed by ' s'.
8 h 13 min
